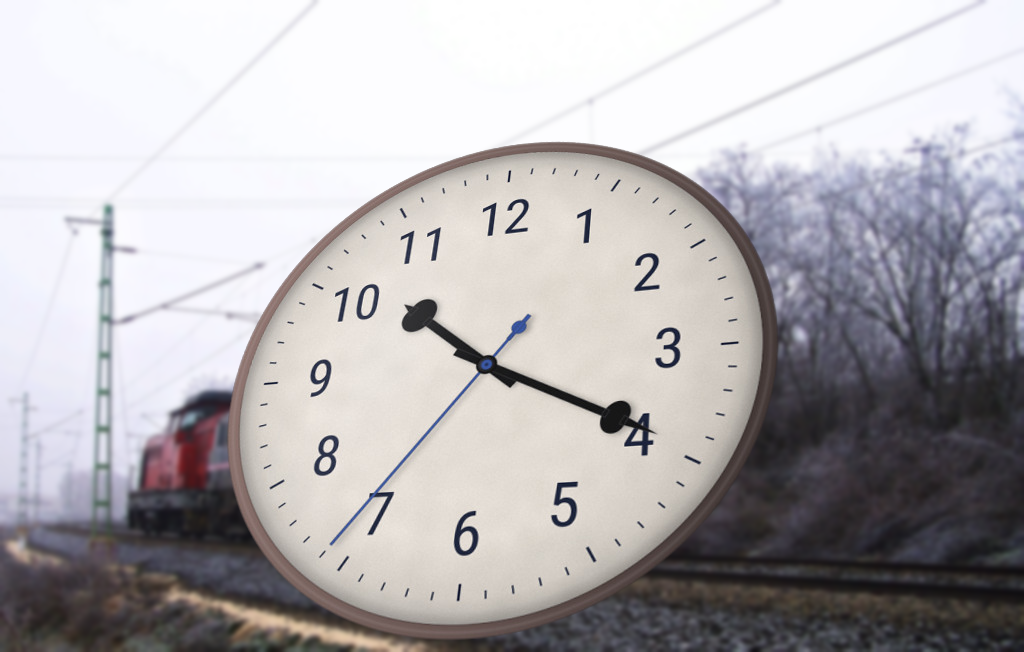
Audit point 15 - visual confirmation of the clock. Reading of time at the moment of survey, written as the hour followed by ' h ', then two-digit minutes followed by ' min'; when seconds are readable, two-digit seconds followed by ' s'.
10 h 19 min 36 s
